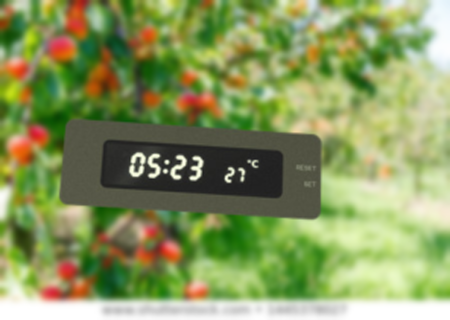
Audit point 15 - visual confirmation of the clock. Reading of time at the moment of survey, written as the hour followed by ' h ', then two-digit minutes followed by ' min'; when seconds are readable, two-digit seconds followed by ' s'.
5 h 23 min
